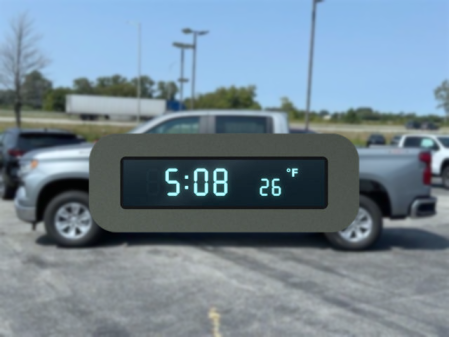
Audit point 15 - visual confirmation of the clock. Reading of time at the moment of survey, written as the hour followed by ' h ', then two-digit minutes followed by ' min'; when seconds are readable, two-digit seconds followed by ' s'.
5 h 08 min
